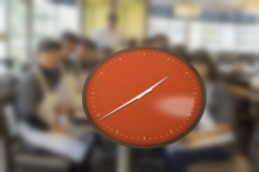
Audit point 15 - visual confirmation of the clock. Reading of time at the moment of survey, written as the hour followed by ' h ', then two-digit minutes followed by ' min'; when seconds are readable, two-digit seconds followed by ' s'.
1 h 39 min
